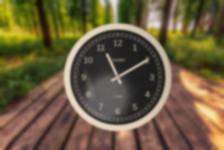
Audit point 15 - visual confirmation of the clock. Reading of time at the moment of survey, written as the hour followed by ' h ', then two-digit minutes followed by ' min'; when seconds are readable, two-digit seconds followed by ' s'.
11 h 10 min
